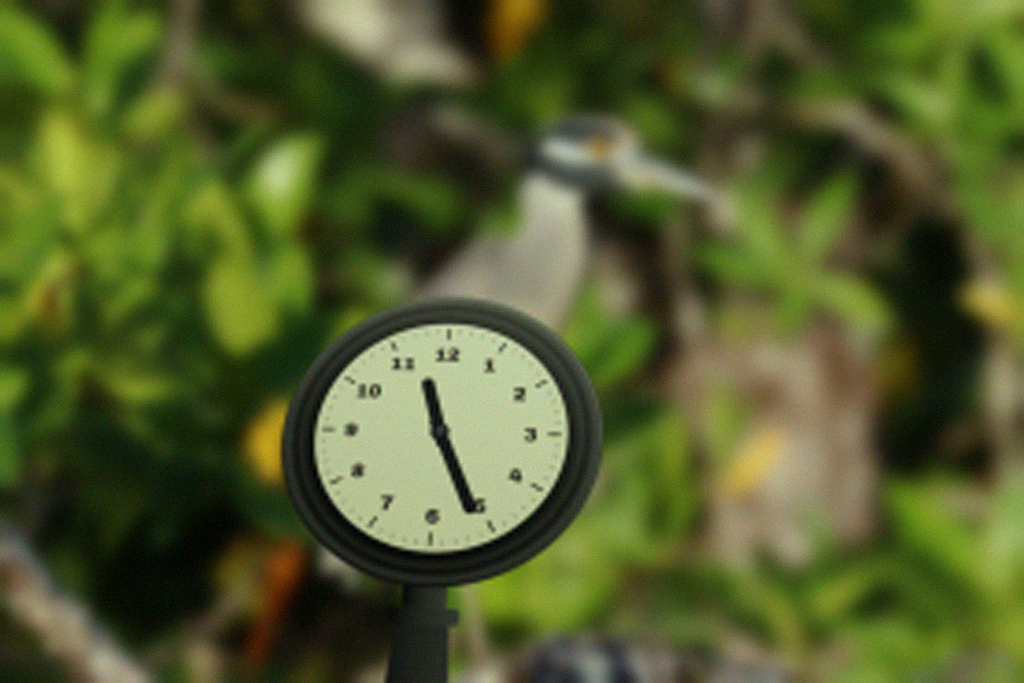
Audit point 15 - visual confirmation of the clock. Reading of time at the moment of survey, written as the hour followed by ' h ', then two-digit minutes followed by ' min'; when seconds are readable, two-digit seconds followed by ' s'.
11 h 26 min
